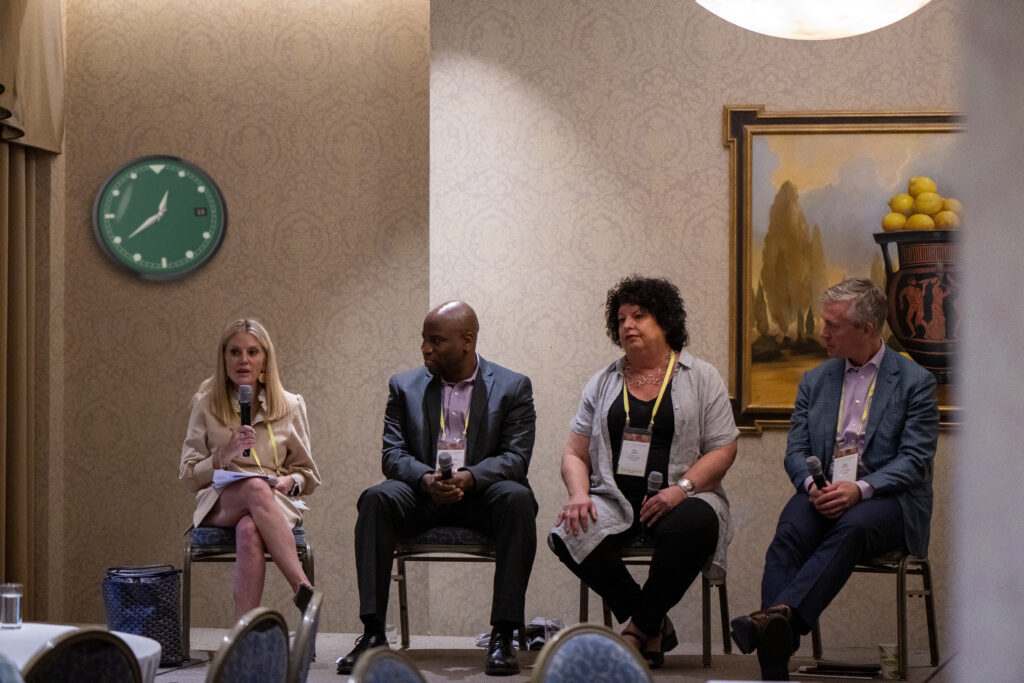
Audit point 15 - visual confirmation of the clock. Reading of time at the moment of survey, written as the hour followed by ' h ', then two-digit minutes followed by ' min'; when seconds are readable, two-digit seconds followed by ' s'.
12 h 39 min
